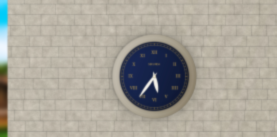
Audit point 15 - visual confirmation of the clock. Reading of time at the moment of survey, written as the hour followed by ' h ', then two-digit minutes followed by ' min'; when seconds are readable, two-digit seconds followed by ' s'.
5 h 36 min
